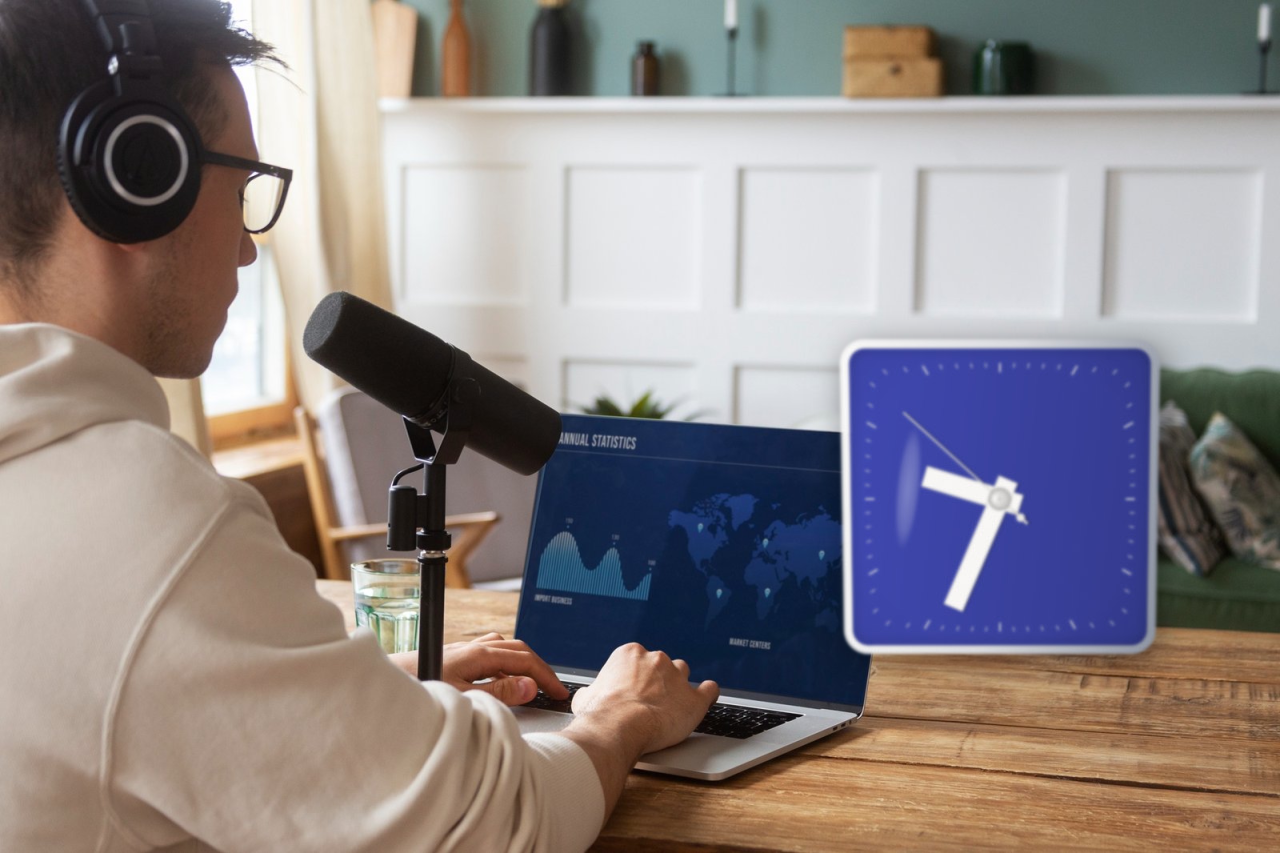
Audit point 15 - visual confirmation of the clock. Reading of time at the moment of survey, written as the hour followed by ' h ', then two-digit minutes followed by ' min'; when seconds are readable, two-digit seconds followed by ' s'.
9 h 33 min 52 s
